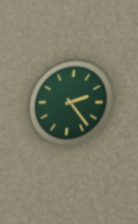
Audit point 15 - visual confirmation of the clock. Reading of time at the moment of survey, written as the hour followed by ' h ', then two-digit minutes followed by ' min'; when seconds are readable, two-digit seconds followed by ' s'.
2 h 23 min
